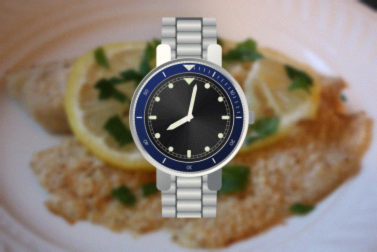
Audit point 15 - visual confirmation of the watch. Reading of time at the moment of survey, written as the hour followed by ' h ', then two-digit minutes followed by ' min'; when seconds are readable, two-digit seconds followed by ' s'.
8 h 02 min
